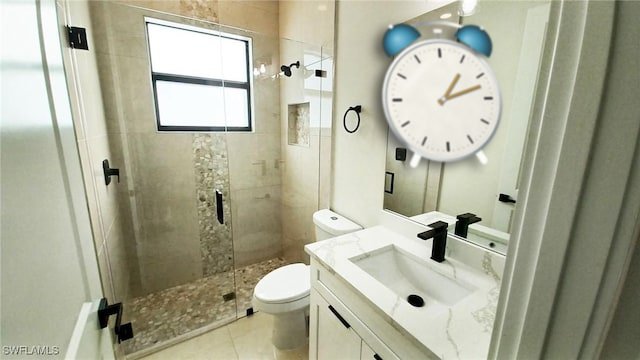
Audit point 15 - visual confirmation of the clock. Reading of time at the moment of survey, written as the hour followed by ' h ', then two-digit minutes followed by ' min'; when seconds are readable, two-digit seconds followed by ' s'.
1 h 12 min
